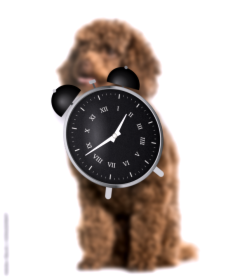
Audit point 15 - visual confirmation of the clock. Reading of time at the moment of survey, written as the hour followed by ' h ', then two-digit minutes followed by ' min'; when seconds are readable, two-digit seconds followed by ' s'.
1 h 43 min
